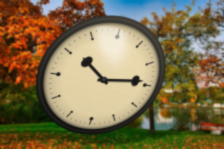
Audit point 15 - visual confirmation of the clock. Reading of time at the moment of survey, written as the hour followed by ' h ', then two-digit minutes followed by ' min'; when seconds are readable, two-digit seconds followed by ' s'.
10 h 14 min
